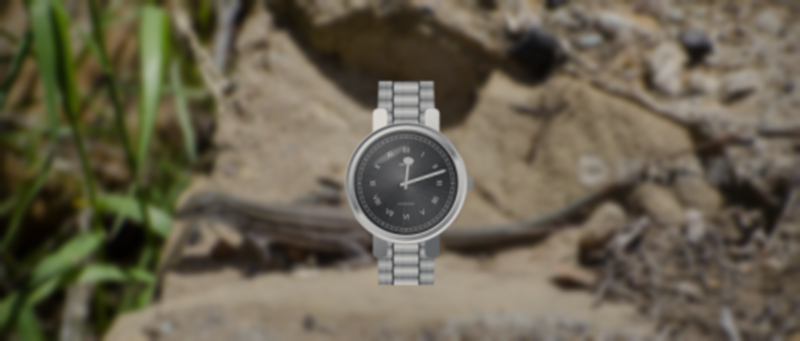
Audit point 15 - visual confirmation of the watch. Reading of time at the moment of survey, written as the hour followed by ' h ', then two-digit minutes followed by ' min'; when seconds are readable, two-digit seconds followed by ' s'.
12 h 12 min
